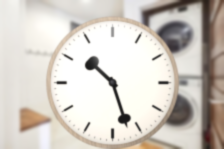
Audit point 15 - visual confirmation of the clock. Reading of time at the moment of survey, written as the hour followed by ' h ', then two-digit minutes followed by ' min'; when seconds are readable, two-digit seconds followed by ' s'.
10 h 27 min
